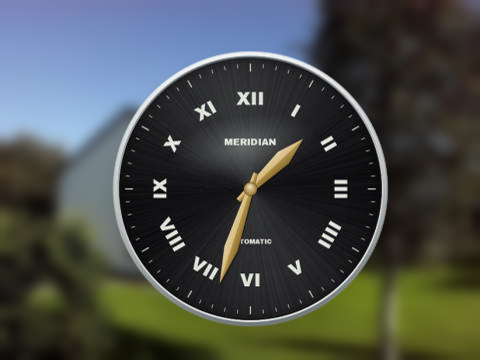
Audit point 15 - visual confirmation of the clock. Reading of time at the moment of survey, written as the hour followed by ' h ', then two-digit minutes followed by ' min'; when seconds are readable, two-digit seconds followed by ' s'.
1 h 33 min
